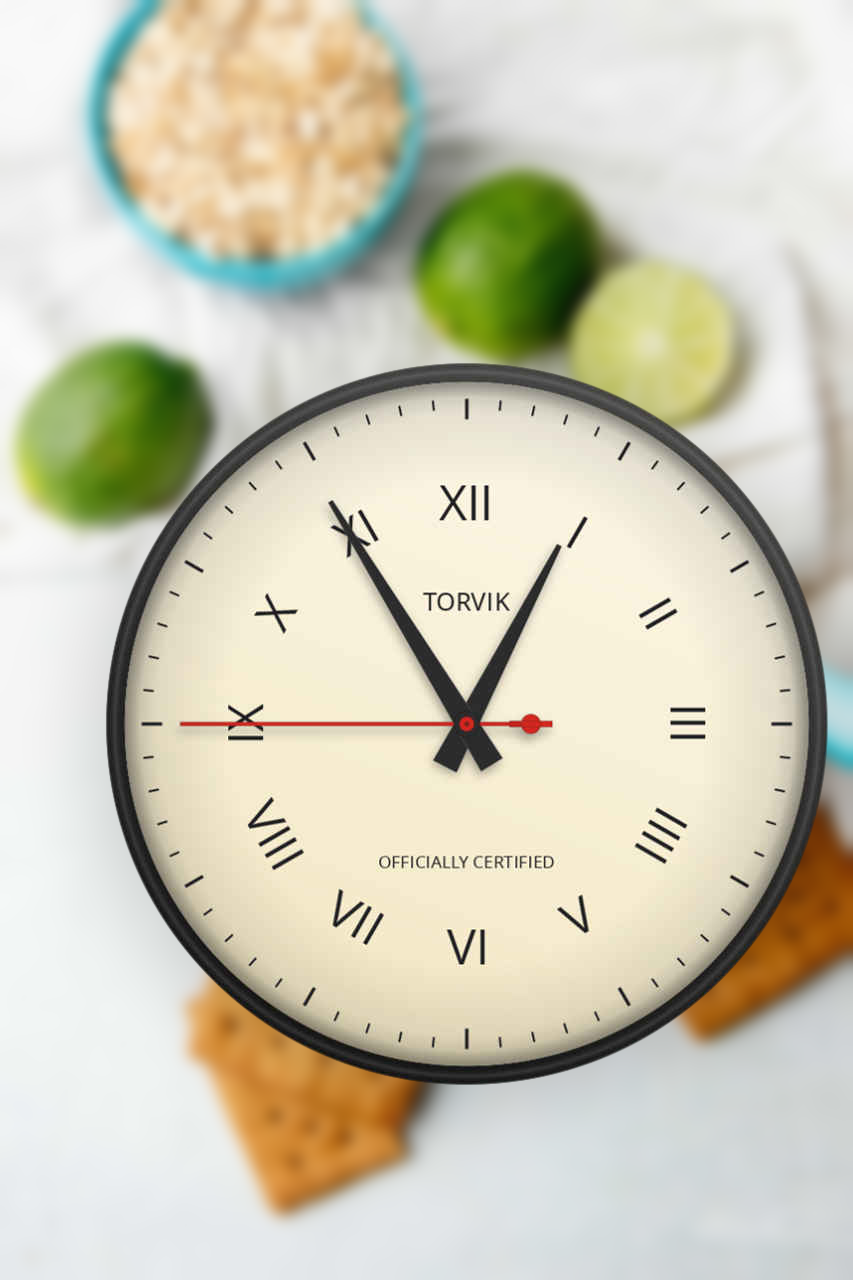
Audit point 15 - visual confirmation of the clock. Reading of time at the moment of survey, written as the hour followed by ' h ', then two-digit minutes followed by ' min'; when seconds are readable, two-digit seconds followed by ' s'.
12 h 54 min 45 s
